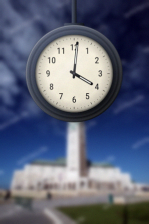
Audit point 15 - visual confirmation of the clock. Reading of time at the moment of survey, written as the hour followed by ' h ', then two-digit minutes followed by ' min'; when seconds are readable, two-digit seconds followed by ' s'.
4 h 01 min
